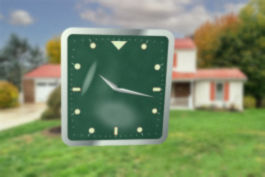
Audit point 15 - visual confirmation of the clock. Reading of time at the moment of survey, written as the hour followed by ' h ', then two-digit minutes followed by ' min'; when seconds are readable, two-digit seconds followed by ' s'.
10 h 17 min
